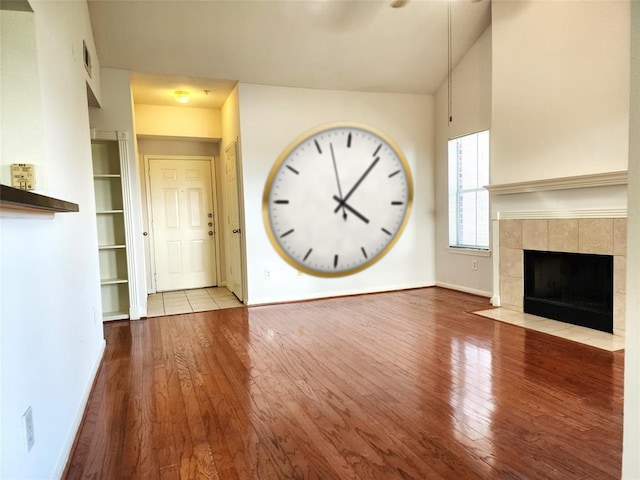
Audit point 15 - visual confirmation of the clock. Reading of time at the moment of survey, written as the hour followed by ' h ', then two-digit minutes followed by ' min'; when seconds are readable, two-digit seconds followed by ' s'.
4 h 05 min 57 s
